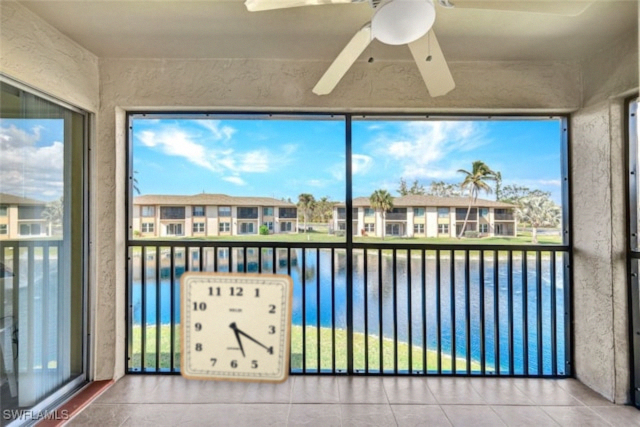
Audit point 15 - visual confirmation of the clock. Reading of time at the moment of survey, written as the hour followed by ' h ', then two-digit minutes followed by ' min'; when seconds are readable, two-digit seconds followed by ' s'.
5 h 20 min
